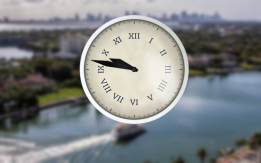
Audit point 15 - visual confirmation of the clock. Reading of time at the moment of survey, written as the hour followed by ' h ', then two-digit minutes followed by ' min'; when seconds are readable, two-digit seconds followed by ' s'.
9 h 47 min
